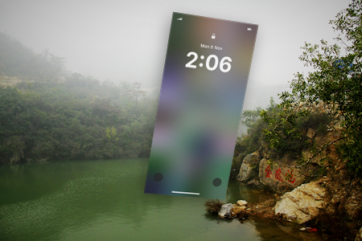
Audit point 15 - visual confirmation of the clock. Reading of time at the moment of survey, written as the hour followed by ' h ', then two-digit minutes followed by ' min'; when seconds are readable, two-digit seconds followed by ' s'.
2 h 06 min
